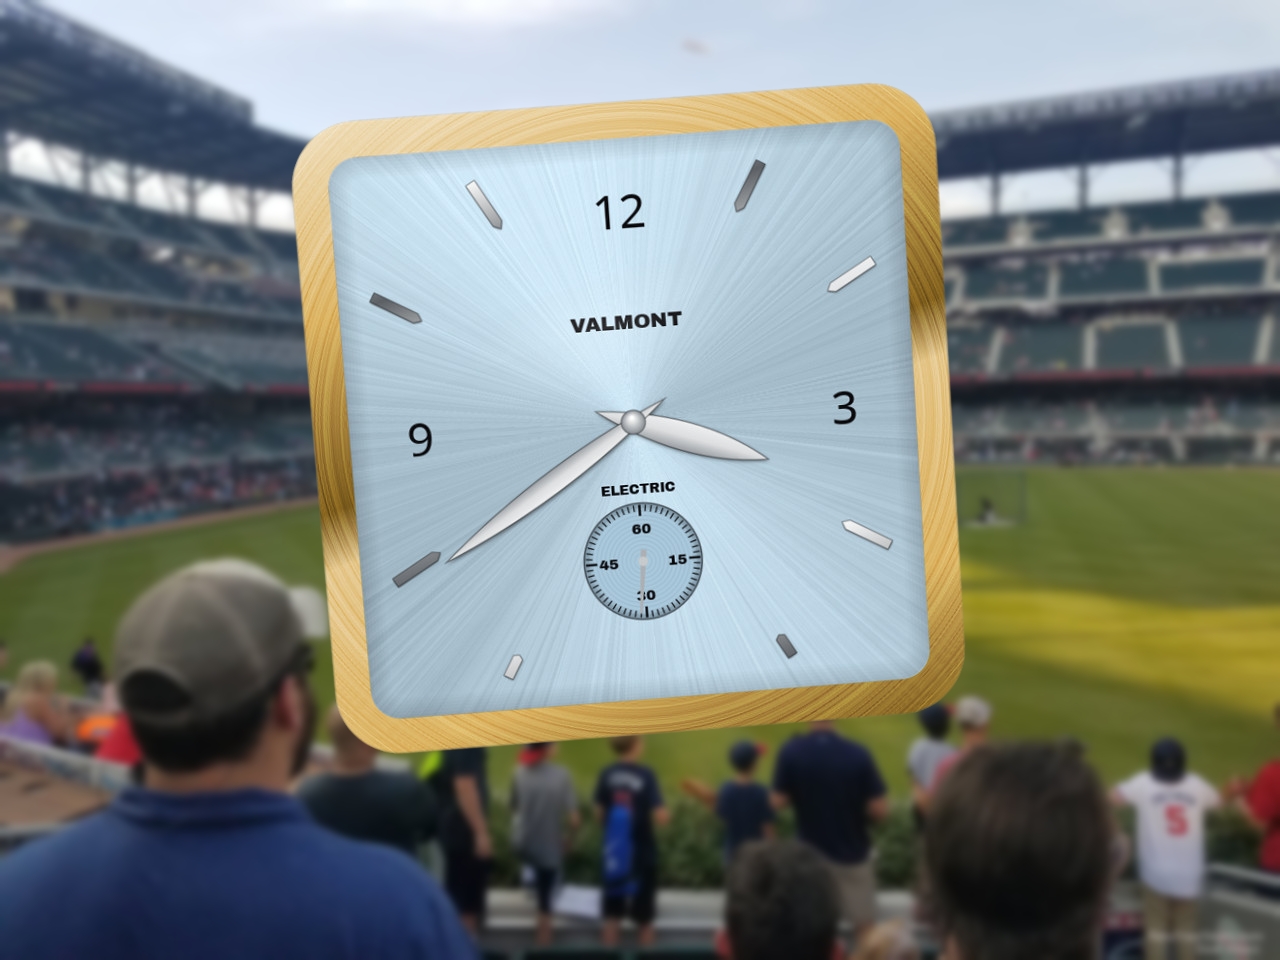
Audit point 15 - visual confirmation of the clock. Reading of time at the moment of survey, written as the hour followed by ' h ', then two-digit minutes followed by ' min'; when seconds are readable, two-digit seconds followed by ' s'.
3 h 39 min 31 s
